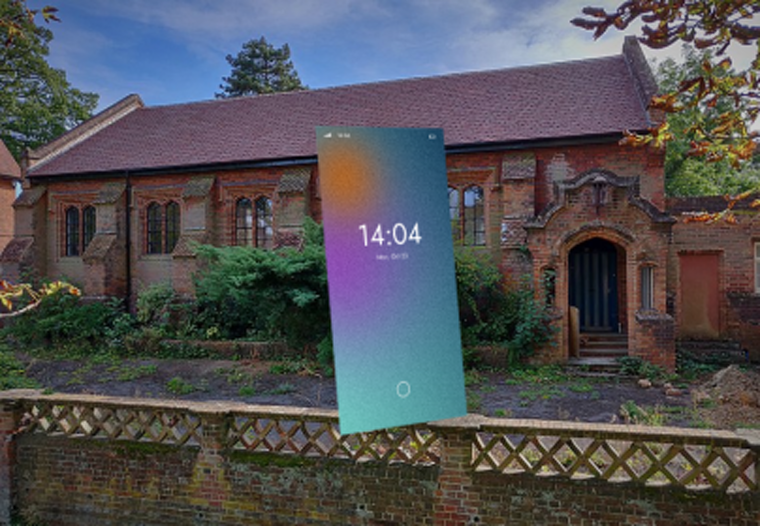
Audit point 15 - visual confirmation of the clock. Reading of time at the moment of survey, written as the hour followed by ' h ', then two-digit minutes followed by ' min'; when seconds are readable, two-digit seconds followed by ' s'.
14 h 04 min
